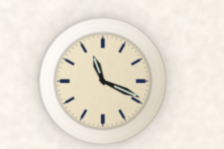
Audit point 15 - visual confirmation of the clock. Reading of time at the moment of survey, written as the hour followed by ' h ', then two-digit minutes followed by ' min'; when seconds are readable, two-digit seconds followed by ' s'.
11 h 19 min
